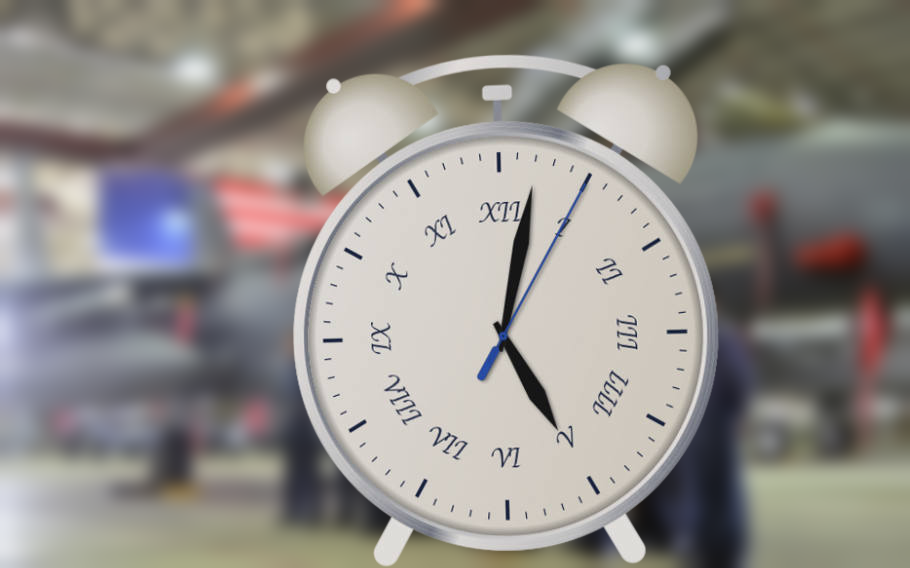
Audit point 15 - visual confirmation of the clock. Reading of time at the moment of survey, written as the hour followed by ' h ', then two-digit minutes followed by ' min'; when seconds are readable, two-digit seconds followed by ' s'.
5 h 02 min 05 s
